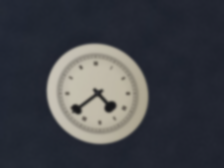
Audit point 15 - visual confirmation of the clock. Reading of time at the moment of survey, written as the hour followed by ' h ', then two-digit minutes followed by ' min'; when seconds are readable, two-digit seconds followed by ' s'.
4 h 39 min
